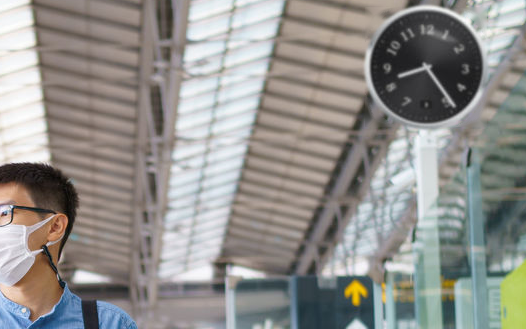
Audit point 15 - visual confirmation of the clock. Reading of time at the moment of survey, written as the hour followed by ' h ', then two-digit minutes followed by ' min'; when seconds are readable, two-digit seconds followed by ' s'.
8 h 24 min
